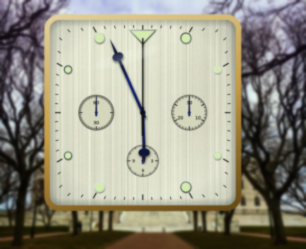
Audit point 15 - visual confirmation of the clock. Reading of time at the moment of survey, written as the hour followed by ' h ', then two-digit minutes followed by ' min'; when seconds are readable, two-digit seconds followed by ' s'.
5 h 56 min
